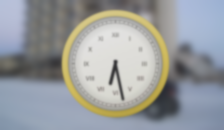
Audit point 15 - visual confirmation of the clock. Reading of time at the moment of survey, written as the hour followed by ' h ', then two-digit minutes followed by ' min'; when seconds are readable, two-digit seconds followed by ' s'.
6 h 28 min
